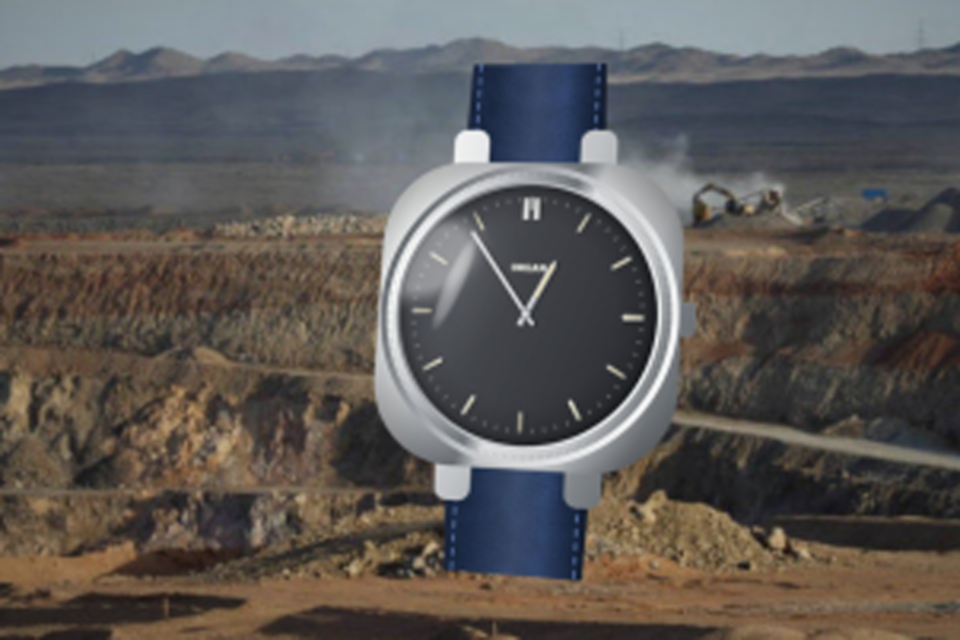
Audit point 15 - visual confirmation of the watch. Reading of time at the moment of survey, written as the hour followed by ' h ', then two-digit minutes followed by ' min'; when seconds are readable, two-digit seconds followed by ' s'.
12 h 54 min
